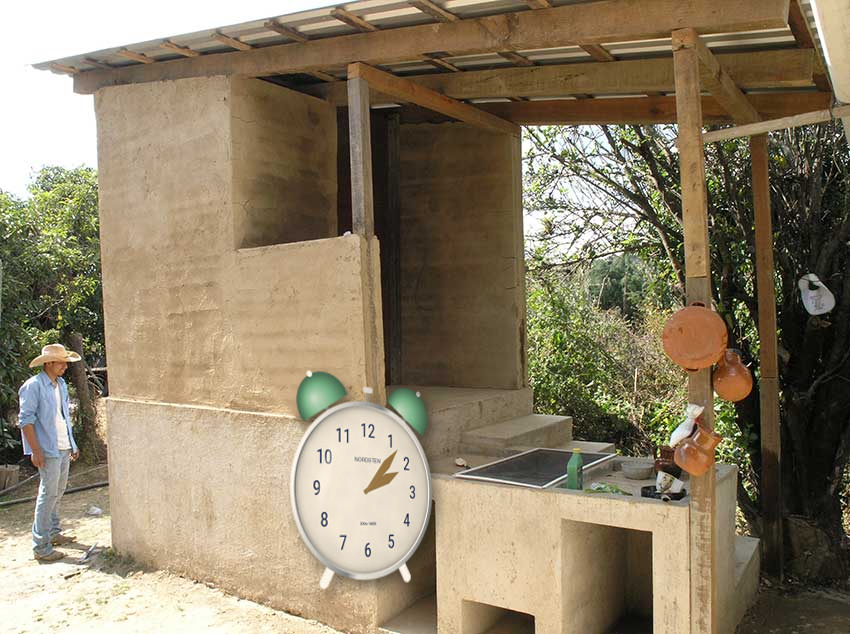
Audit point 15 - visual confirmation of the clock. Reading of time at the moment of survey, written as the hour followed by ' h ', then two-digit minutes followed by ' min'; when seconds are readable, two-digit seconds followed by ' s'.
2 h 07 min
